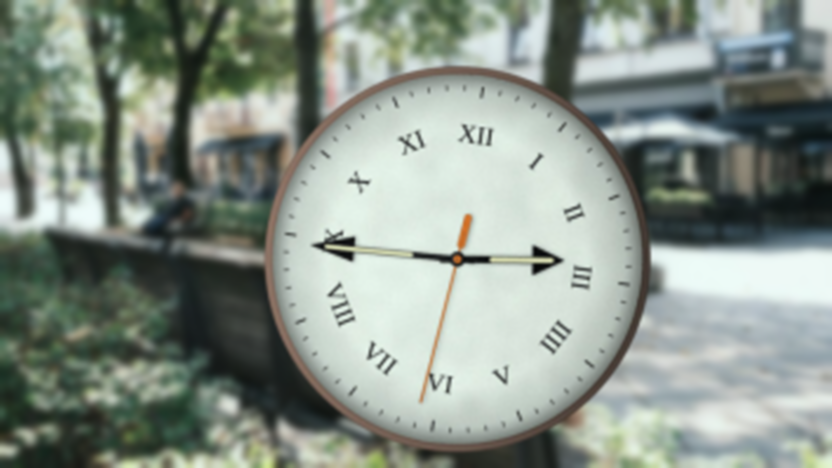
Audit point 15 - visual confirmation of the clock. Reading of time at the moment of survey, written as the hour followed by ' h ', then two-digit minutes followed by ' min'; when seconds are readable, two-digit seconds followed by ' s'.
2 h 44 min 31 s
